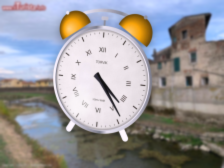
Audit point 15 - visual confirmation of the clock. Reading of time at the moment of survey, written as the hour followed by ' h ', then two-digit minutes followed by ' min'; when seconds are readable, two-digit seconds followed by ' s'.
4 h 24 min
